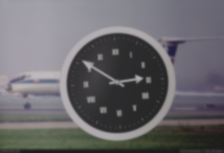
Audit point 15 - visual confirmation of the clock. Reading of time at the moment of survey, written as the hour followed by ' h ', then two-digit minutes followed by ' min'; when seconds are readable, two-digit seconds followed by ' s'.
2 h 51 min
